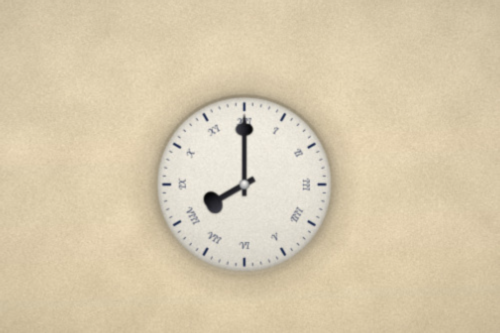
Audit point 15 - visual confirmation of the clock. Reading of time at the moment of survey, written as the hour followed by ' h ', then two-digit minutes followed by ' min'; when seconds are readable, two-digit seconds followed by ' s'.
8 h 00 min
